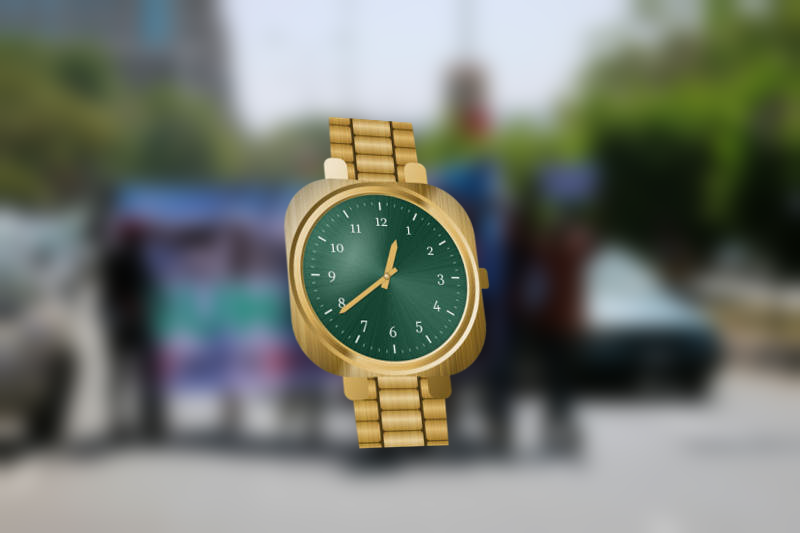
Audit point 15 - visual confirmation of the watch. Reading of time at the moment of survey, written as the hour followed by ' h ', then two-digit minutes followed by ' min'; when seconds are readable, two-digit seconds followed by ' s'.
12 h 39 min
